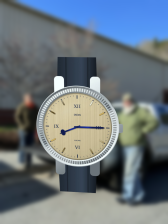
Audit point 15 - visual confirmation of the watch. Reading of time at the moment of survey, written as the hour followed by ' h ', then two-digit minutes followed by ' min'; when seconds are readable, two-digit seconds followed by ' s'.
8 h 15 min
